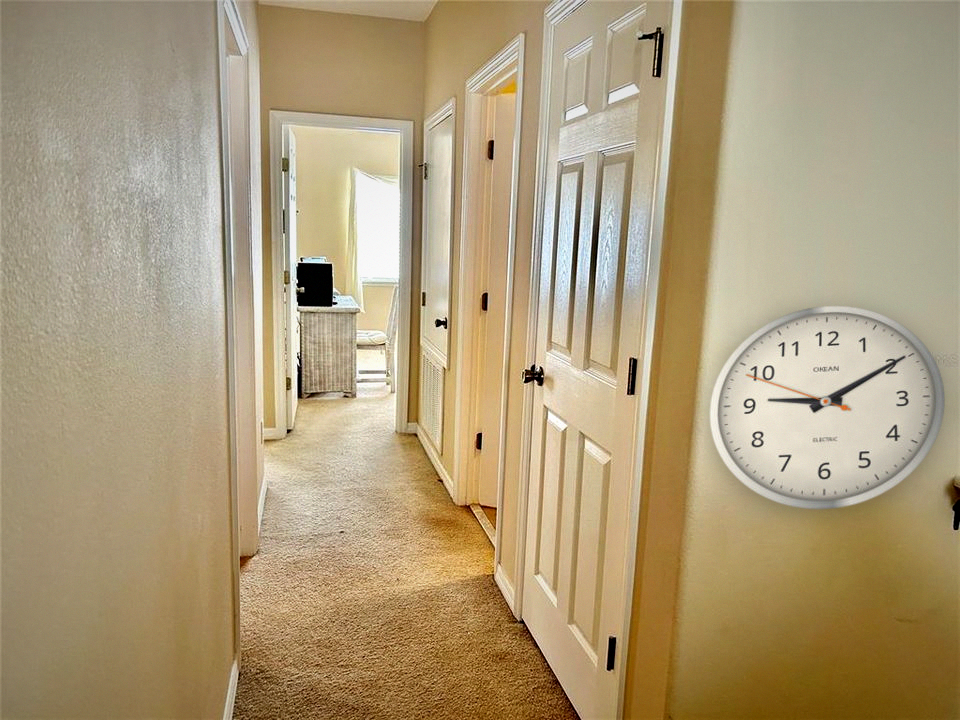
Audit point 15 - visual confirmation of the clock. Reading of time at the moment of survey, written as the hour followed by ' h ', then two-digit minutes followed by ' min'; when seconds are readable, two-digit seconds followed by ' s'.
9 h 09 min 49 s
